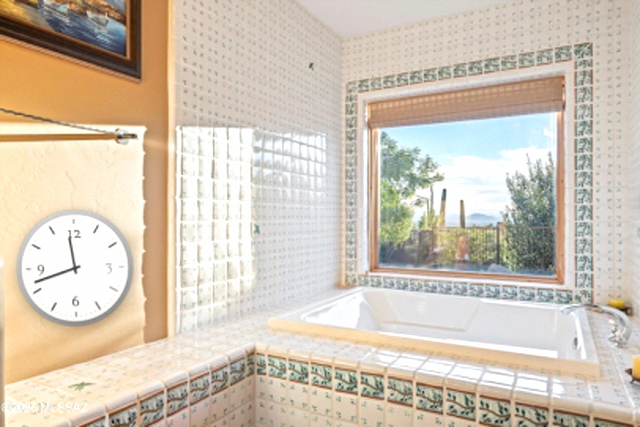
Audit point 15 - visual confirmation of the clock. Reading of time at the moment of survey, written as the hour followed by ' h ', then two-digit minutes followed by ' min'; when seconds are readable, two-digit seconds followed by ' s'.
11 h 42 min
